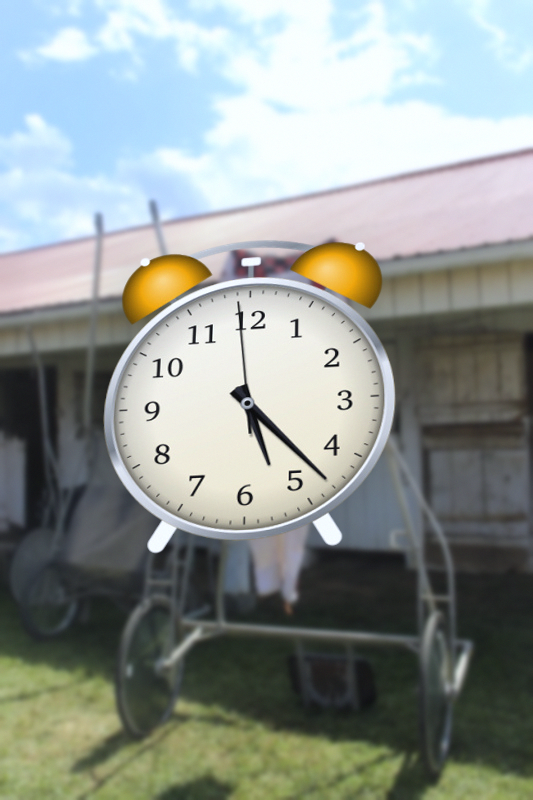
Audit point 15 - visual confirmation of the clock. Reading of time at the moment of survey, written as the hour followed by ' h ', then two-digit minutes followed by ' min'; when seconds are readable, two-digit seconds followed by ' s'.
5 h 22 min 59 s
